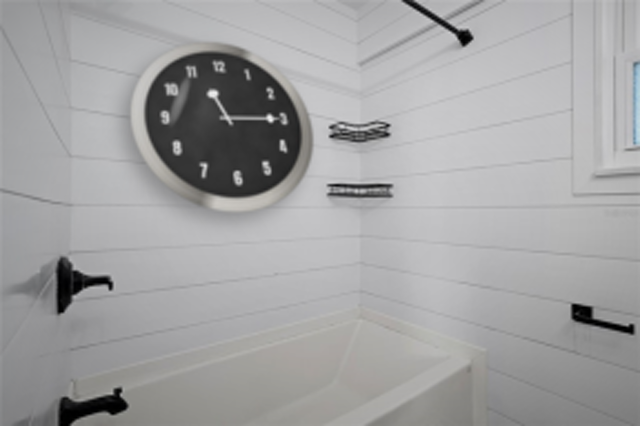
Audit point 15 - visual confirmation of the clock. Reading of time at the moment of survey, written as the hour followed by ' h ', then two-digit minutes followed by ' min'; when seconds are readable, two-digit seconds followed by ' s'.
11 h 15 min
